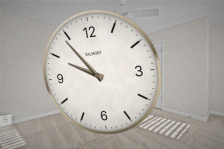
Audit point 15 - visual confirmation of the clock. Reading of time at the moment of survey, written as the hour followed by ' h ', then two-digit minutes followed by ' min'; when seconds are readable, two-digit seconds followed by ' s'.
9 h 54 min
